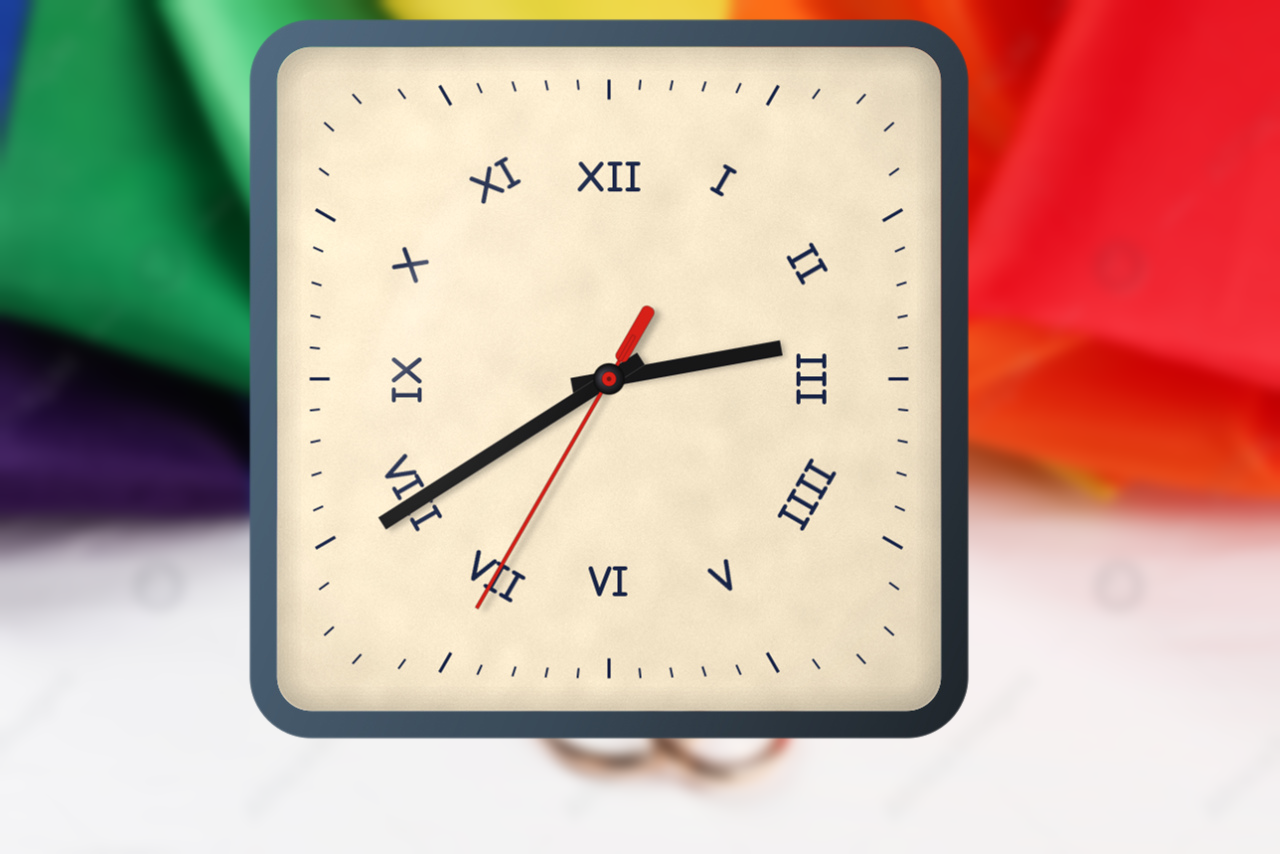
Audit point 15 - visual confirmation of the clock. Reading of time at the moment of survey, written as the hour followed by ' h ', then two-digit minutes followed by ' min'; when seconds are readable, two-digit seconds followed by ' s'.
2 h 39 min 35 s
